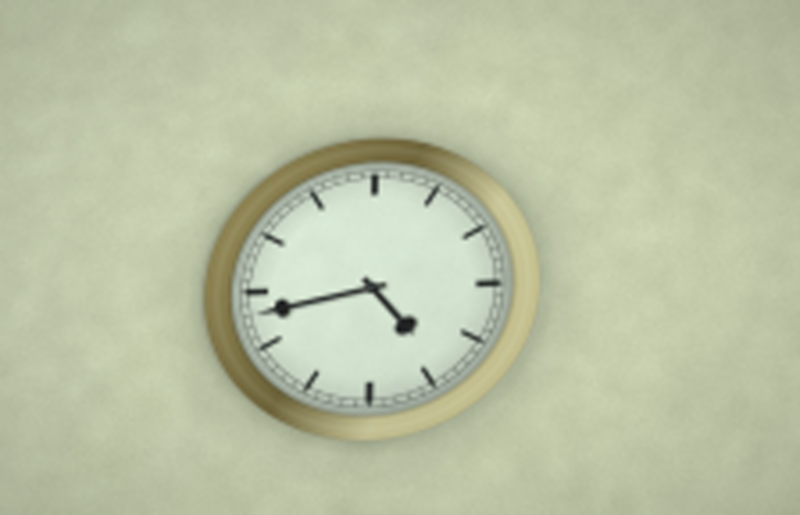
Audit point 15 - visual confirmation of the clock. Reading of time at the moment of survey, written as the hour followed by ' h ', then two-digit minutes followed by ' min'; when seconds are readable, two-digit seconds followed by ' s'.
4 h 43 min
